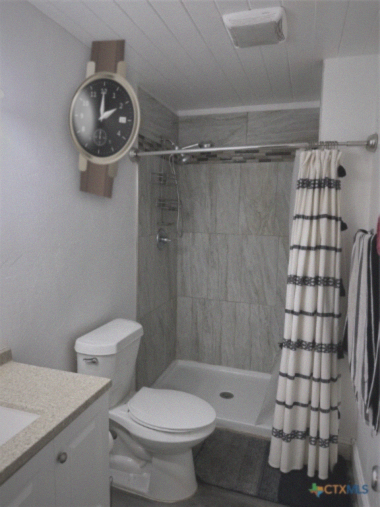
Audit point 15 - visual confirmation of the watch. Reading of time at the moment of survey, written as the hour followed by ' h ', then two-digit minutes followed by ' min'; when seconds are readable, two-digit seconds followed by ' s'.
2 h 00 min
